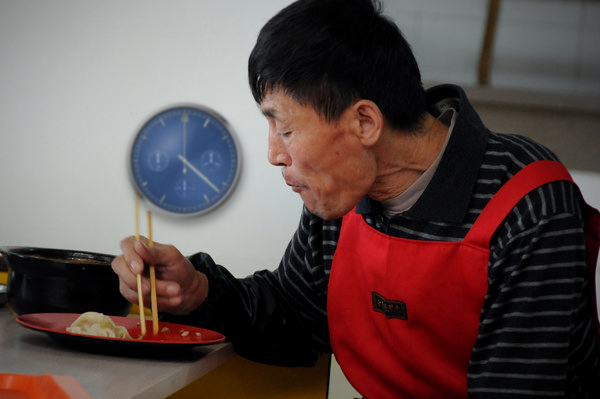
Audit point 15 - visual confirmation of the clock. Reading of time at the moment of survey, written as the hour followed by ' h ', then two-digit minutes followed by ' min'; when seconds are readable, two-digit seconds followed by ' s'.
4 h 22 min
